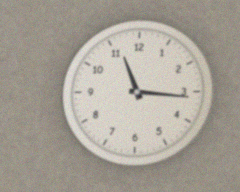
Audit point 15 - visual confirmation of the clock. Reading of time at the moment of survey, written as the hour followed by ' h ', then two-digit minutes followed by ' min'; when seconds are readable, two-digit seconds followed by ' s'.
11 h 16 min
